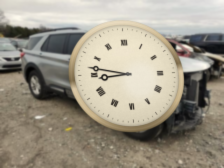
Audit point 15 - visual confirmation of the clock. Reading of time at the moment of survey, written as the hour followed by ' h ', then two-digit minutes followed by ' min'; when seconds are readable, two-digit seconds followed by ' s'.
8 h 47 min
